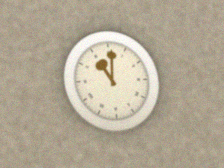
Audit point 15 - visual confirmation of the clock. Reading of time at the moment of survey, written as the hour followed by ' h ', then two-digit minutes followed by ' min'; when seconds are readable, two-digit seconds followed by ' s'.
11 h 01 min
